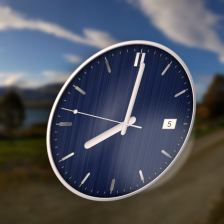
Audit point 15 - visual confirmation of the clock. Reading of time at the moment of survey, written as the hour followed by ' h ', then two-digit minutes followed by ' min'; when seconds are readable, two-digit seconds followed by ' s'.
8 h 00 min 47 s
